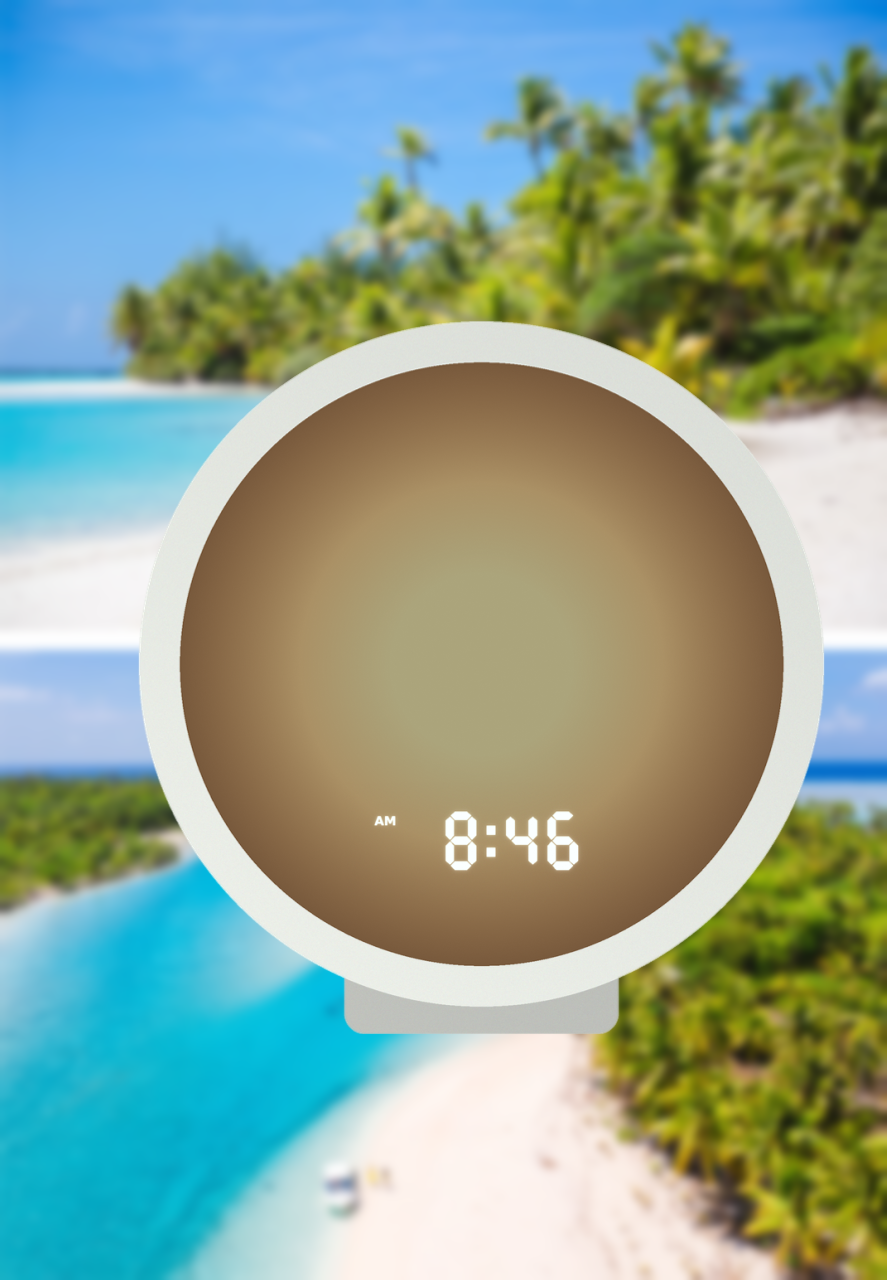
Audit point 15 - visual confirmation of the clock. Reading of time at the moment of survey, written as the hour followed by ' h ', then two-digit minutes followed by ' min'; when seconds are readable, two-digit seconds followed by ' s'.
8 h 46 min
